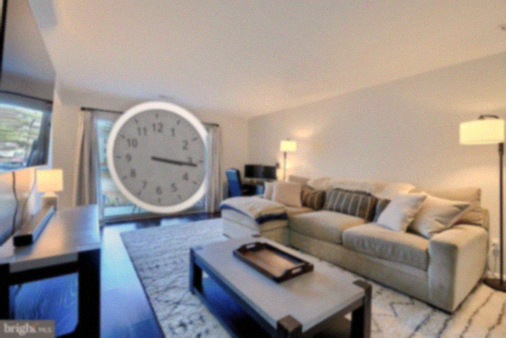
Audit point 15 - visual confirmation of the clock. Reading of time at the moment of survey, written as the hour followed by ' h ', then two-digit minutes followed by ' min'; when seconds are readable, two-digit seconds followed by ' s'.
3 h 16 min
